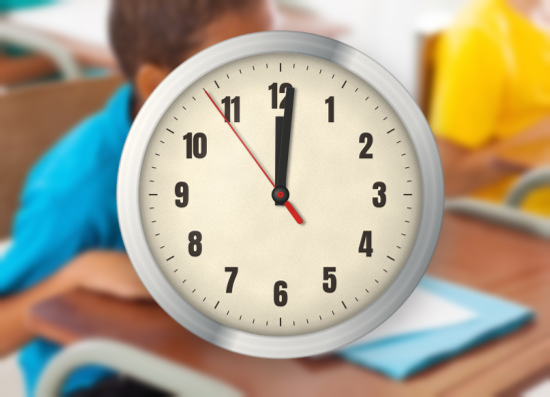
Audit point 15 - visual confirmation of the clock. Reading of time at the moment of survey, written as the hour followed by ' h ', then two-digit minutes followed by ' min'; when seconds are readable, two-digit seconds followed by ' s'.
12 h 00 min 54 s
